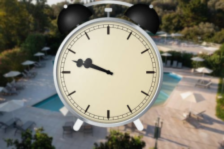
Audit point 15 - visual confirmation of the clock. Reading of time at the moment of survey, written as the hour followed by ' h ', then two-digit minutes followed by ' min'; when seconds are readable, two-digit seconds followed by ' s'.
9 h 48 min
